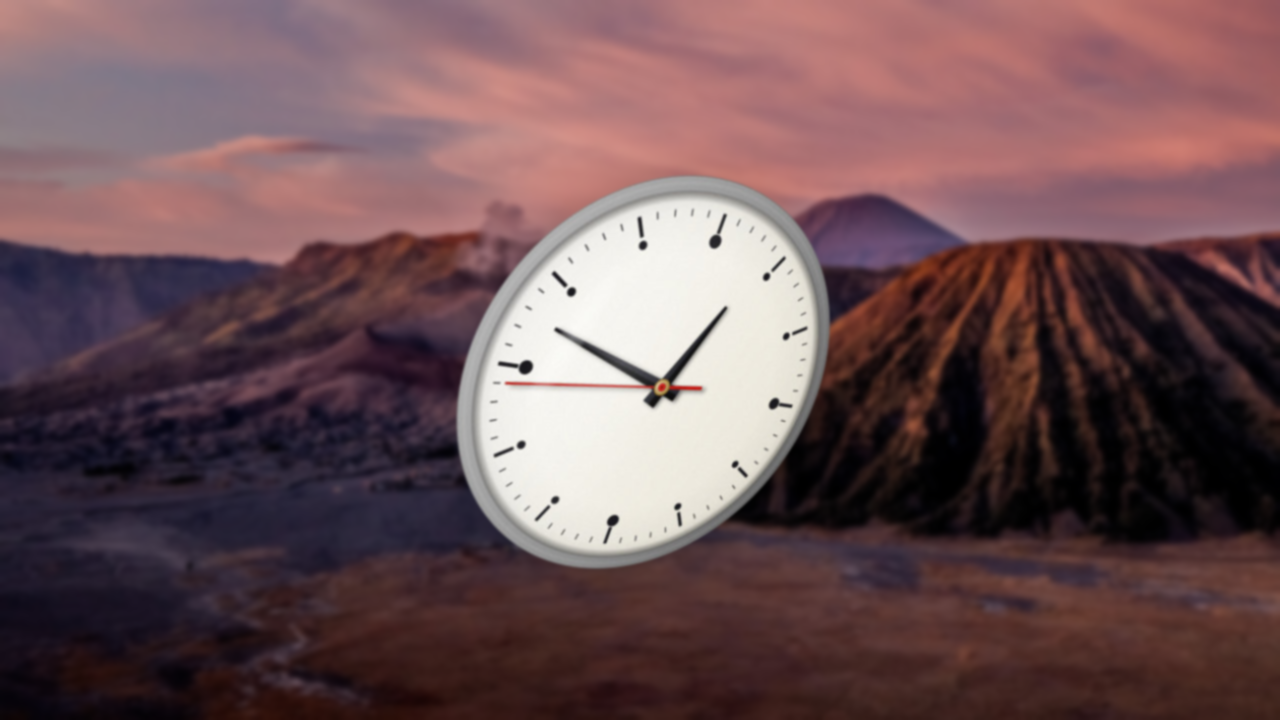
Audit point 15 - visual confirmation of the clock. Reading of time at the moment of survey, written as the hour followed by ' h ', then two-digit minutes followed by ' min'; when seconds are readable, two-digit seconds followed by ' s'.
12 h 47 min 44 s
